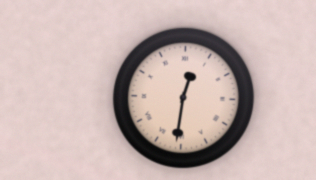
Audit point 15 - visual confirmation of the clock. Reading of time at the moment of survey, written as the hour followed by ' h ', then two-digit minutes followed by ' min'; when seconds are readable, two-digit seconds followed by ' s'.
12 h 31 min
